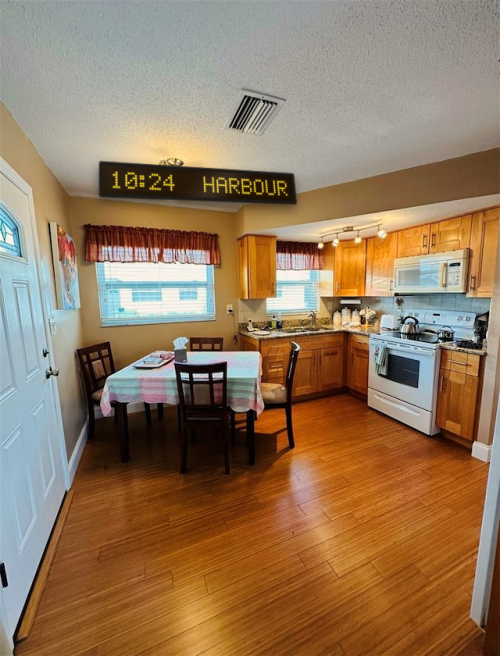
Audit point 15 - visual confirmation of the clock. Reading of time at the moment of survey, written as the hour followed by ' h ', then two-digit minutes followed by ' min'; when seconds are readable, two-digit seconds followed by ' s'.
10 h 24 min
